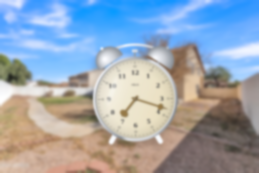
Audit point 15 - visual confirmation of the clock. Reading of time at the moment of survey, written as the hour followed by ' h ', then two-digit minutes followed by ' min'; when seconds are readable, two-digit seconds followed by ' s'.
7 h 18 min
